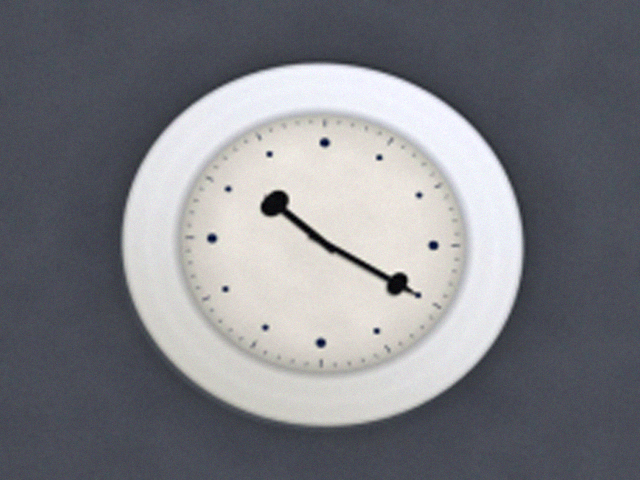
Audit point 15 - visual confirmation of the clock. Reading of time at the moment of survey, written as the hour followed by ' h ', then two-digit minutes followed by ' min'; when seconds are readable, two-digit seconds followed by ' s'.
10 h 20 min
